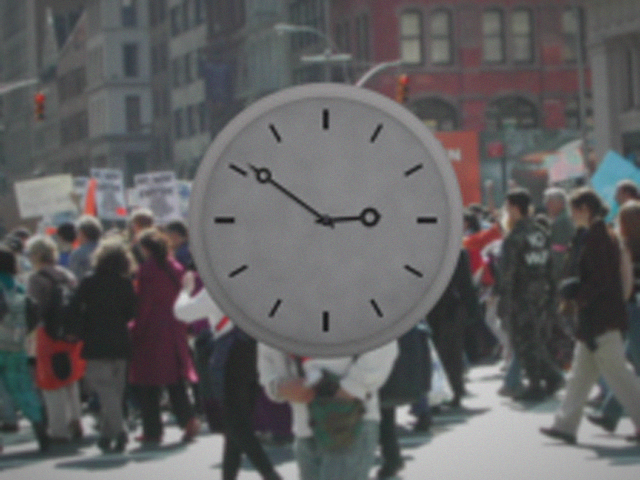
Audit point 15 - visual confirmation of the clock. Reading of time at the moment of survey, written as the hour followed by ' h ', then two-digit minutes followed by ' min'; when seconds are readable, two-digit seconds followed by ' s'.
2 h 51 min
